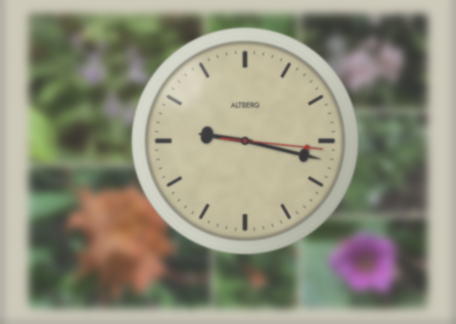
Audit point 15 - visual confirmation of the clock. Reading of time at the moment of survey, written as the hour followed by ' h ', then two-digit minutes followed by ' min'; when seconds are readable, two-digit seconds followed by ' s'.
9 h 17 min 16 s
